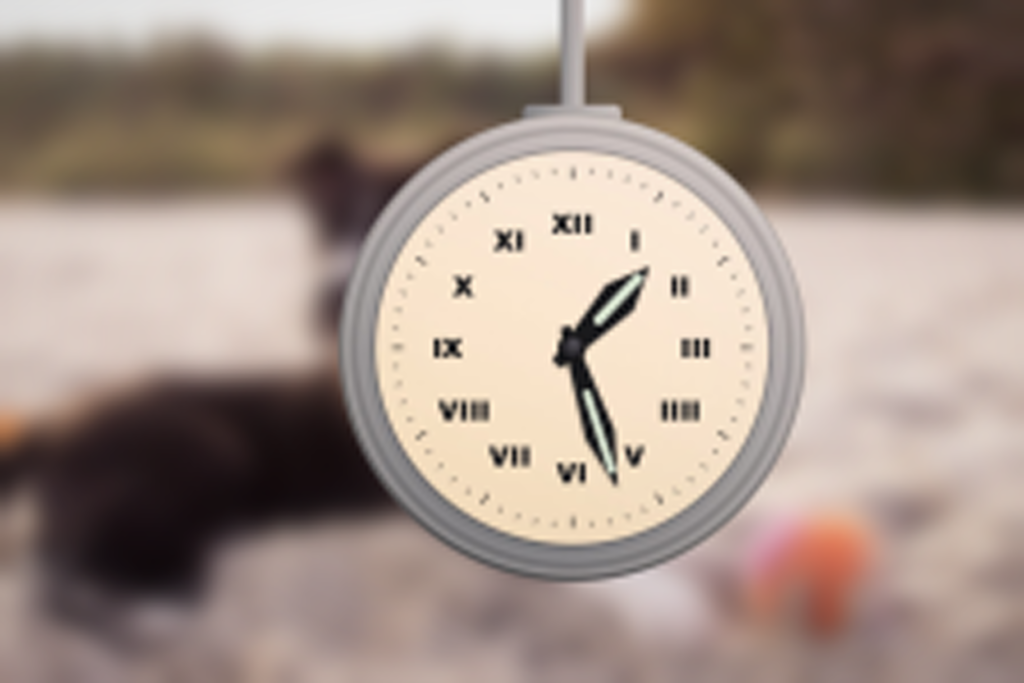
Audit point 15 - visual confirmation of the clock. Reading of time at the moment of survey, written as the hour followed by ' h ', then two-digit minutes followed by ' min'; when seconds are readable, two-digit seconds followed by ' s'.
1 h 27 min
